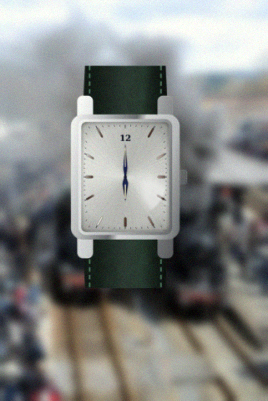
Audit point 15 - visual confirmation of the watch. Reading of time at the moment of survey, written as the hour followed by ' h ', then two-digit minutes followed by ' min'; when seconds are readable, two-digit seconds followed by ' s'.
6 h 00 min
